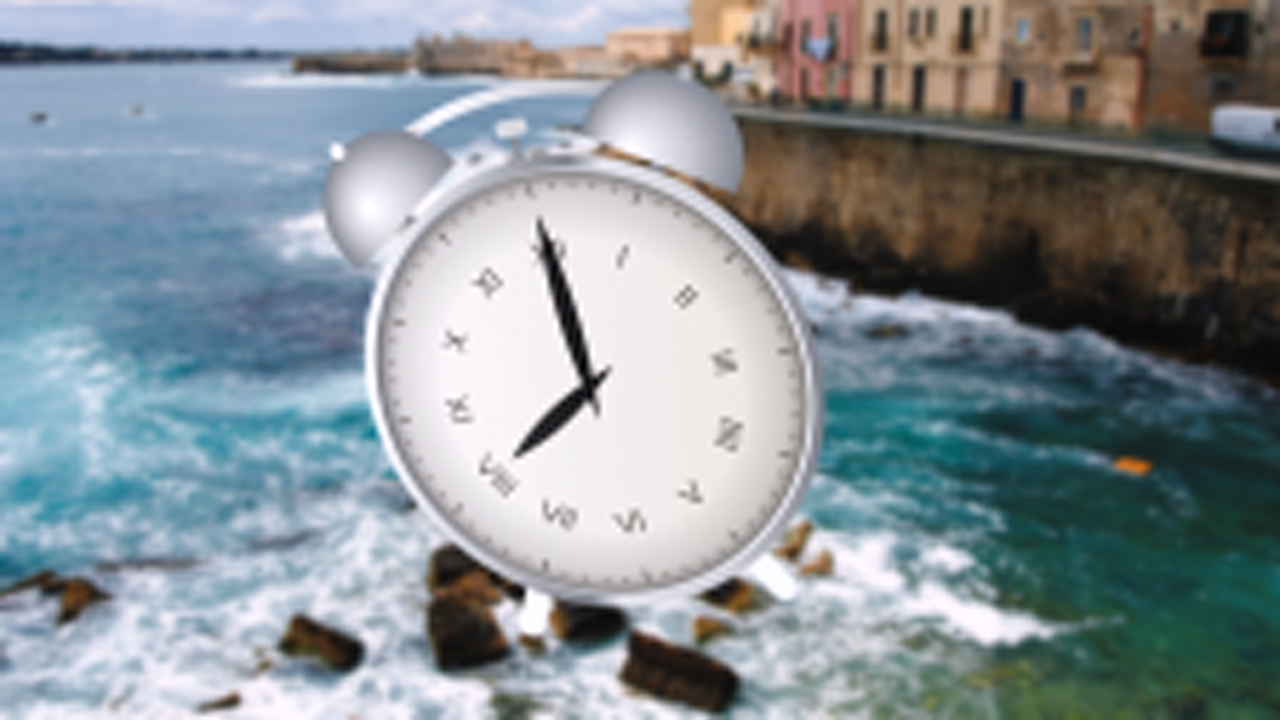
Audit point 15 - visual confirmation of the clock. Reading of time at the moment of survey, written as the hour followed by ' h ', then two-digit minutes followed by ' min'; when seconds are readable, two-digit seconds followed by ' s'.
8 h 00 min
